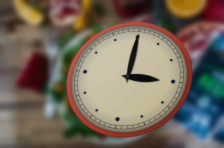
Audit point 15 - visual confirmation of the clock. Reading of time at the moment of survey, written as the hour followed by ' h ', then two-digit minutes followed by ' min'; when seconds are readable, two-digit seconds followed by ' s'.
3 h 00 min
